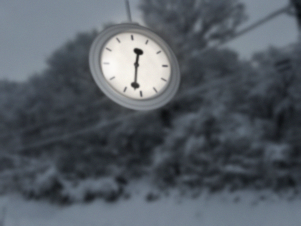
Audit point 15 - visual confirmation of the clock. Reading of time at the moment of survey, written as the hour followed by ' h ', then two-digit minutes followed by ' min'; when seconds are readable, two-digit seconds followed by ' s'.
12 h 32 min
